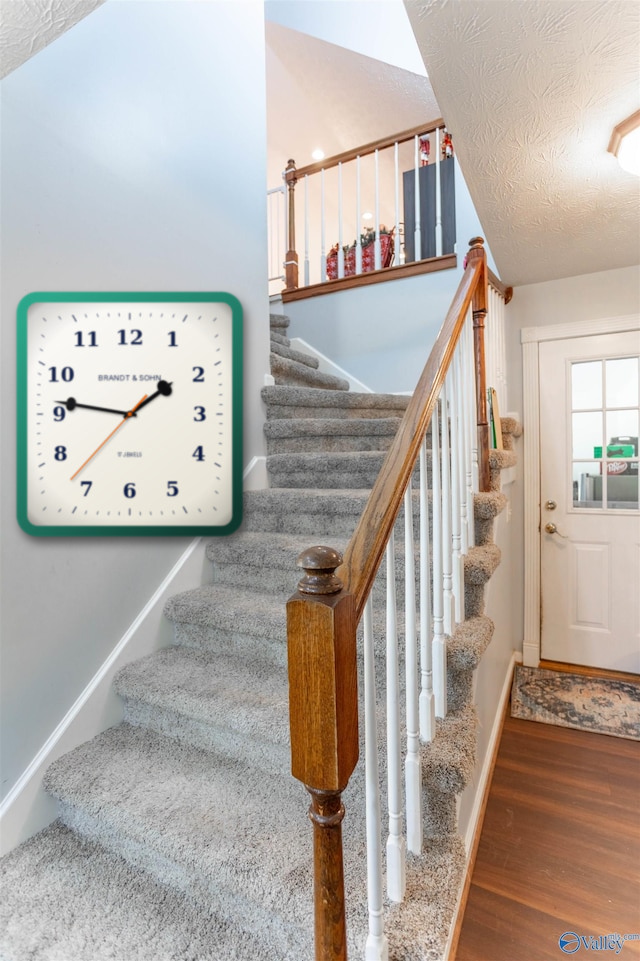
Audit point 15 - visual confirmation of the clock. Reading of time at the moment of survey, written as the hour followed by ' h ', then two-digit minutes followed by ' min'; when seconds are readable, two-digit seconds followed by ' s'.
1 h 46 min 37 s
